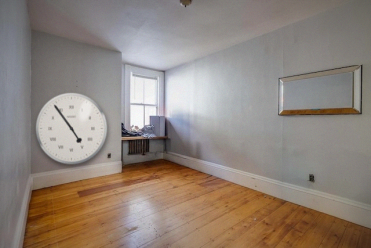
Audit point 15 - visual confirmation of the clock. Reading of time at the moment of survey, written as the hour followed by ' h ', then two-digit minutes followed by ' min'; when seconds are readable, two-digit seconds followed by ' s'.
4 h 54 min
